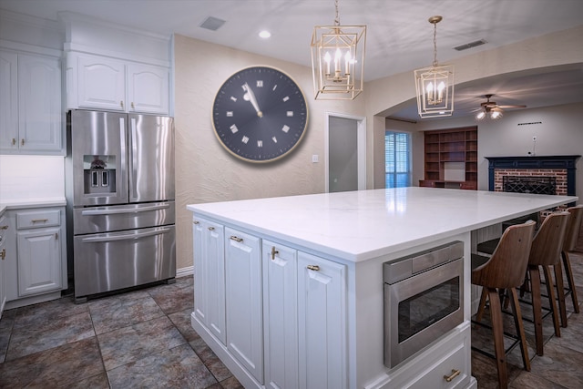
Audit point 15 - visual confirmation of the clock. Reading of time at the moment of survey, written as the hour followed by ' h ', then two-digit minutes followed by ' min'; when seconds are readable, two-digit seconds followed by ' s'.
10 h 56 min
